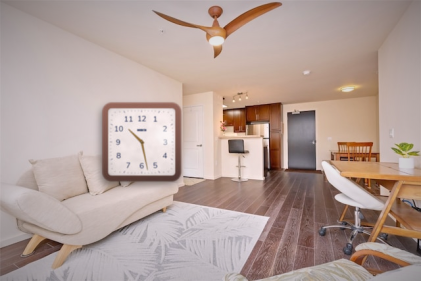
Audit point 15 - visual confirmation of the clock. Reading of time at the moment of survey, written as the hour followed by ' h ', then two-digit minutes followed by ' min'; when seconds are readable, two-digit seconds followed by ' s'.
10 h 28 min
